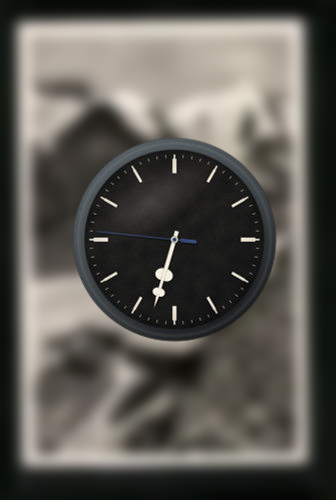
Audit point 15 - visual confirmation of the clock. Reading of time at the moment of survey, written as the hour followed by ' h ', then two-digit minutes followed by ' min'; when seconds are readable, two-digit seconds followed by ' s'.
6 h 32 min 46 s
